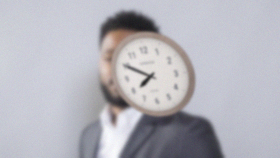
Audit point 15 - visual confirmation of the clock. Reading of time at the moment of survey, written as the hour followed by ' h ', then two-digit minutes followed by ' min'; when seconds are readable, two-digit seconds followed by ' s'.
7 h 50 min
